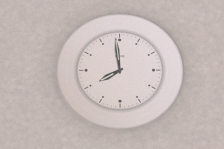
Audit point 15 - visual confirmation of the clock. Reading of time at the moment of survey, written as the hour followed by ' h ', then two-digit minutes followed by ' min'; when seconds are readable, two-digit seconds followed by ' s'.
7 h 59 min
